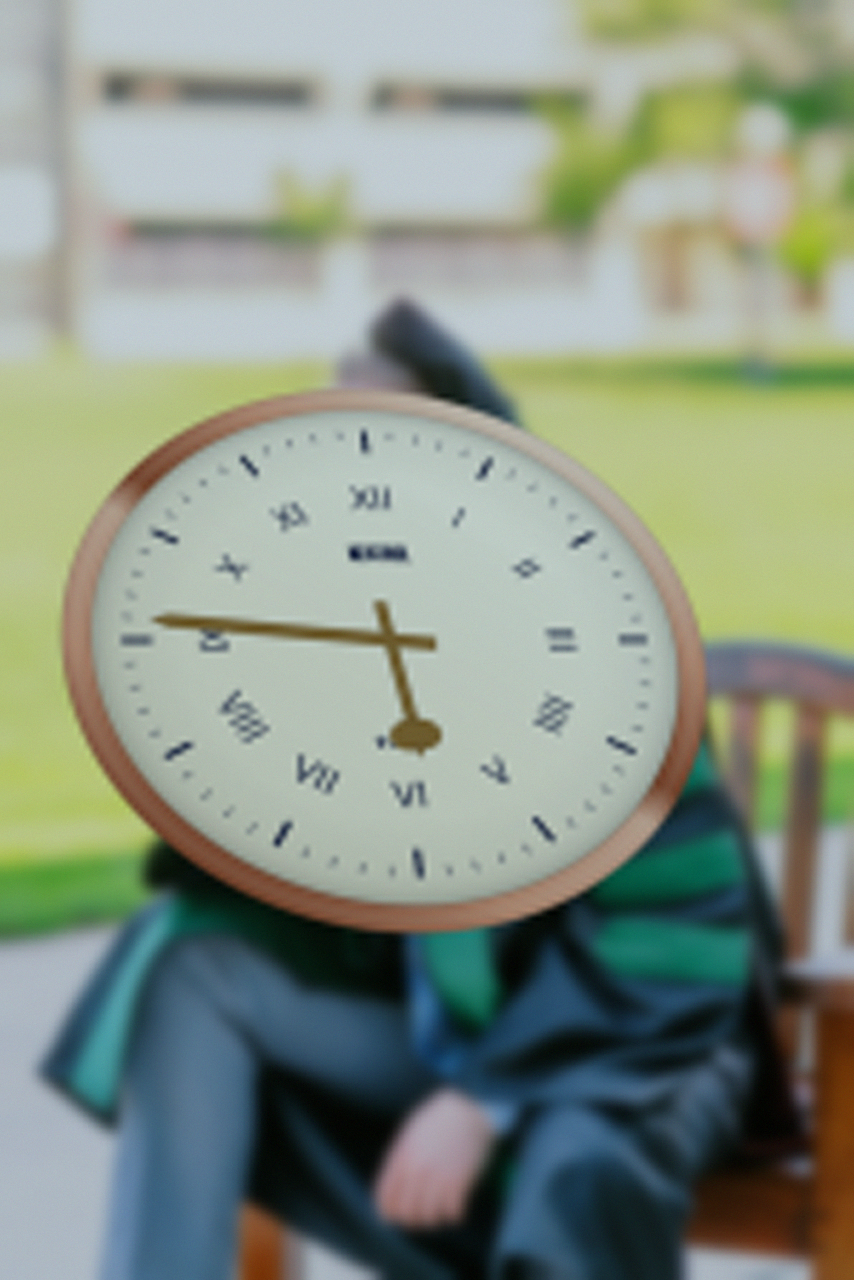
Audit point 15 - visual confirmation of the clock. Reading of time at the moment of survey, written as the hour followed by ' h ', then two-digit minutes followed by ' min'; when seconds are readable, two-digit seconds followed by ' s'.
5 h 46 min
